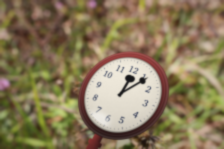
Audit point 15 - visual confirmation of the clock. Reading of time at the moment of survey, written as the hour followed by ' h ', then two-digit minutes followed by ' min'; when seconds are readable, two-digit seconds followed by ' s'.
12 h 06 min
